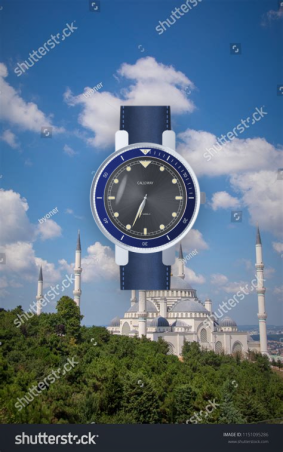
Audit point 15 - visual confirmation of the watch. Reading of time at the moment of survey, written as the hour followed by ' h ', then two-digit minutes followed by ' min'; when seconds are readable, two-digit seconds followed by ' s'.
6 h 34 min
